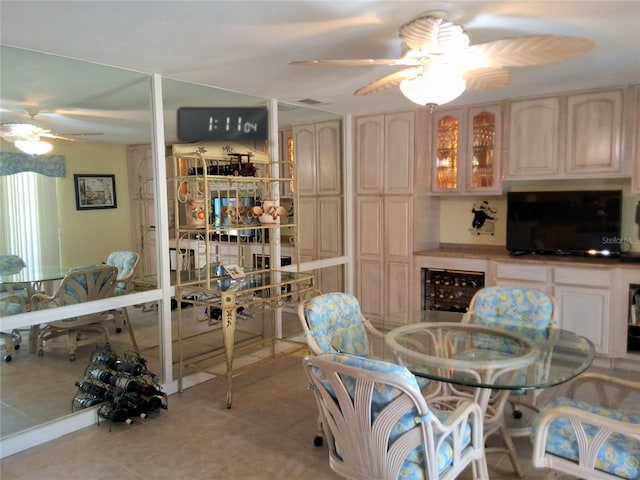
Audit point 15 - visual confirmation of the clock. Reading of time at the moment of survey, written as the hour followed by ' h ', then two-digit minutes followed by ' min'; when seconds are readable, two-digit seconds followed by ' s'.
1 h 11 min
